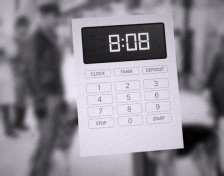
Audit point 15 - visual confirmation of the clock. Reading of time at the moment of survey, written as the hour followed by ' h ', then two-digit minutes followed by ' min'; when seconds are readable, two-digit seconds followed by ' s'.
8 h 08 min
